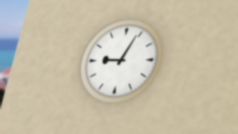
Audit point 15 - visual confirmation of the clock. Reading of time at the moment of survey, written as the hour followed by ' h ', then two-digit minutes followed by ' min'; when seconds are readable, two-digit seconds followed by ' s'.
9 h 04 min
